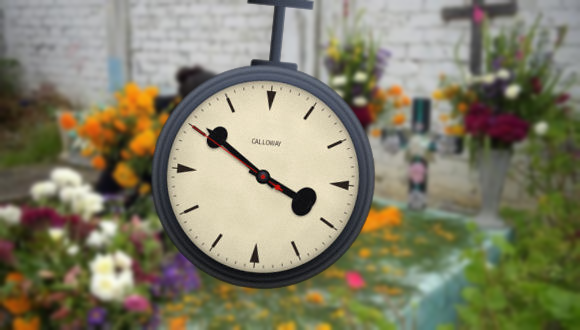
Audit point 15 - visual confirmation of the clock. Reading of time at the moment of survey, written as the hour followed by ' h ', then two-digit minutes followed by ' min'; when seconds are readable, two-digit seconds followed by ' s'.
3 h 50 min 50 s
